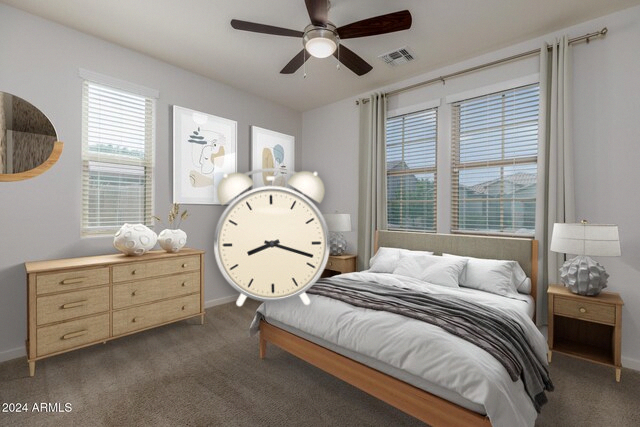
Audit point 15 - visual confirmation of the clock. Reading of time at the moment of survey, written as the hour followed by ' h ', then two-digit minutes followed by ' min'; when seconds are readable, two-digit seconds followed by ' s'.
8 h 18 min
